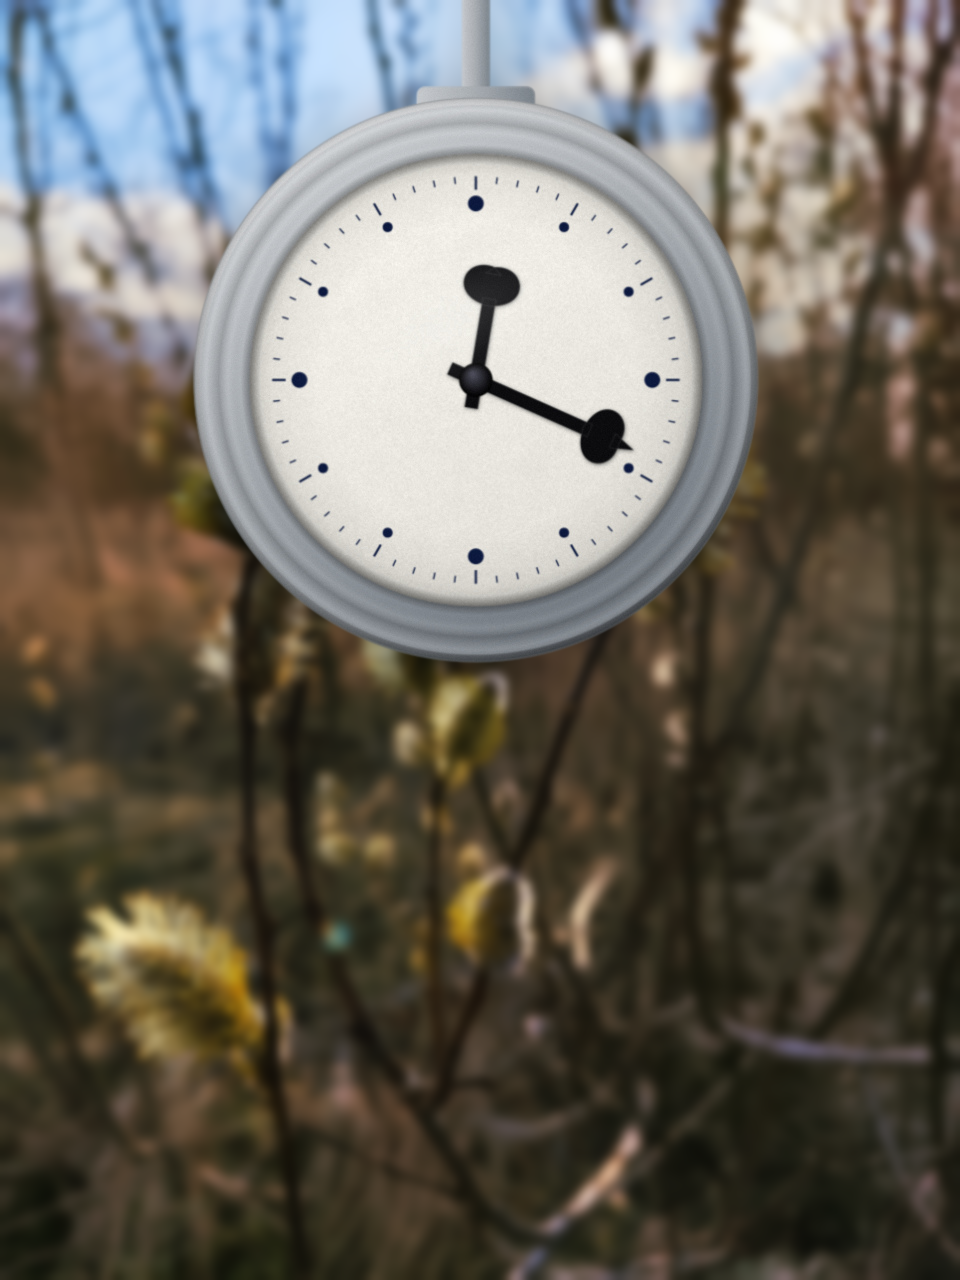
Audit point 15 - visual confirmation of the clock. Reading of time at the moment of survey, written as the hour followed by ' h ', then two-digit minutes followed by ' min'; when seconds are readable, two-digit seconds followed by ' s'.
12 h 19 min
